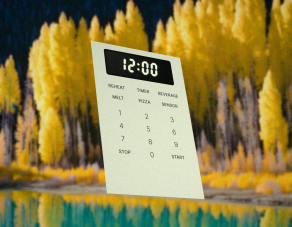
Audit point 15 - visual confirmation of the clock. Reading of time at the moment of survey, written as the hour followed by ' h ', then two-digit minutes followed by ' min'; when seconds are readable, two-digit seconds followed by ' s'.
12 h 00 min
